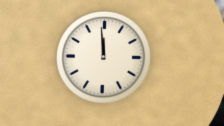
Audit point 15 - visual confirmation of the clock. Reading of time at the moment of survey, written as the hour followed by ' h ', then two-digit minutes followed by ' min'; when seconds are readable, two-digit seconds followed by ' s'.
11 h 59 min
